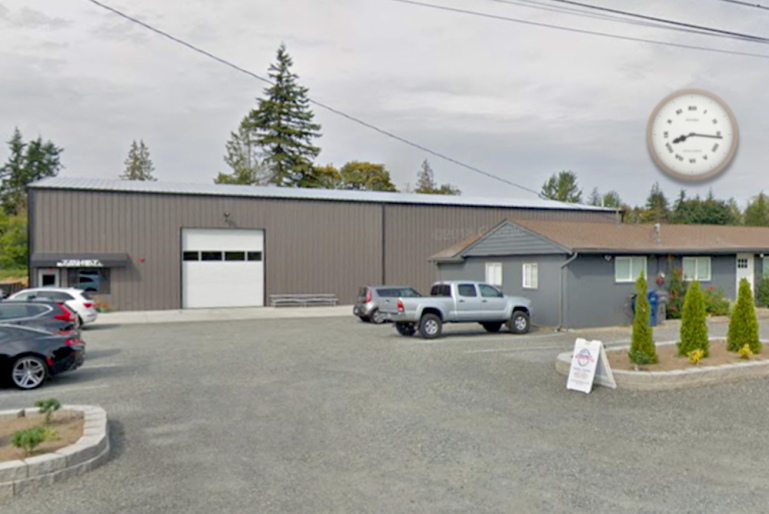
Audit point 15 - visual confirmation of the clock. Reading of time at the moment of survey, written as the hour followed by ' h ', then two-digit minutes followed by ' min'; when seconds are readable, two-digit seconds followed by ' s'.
8 h 16 min
